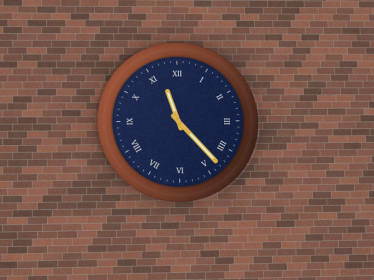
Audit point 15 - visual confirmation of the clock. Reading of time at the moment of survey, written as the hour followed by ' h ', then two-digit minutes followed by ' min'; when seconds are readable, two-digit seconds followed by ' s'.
11 h 23 min
